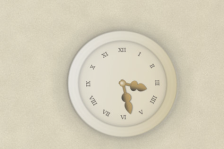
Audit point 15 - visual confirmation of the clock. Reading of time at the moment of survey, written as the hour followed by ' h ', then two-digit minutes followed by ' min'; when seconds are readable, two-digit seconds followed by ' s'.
3 h 28 min
